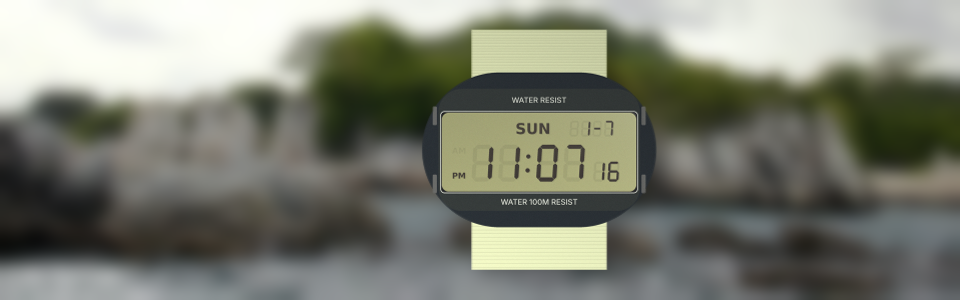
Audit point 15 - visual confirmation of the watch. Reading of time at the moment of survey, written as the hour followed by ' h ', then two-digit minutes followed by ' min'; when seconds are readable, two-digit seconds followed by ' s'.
11 h 07 min 16 s
